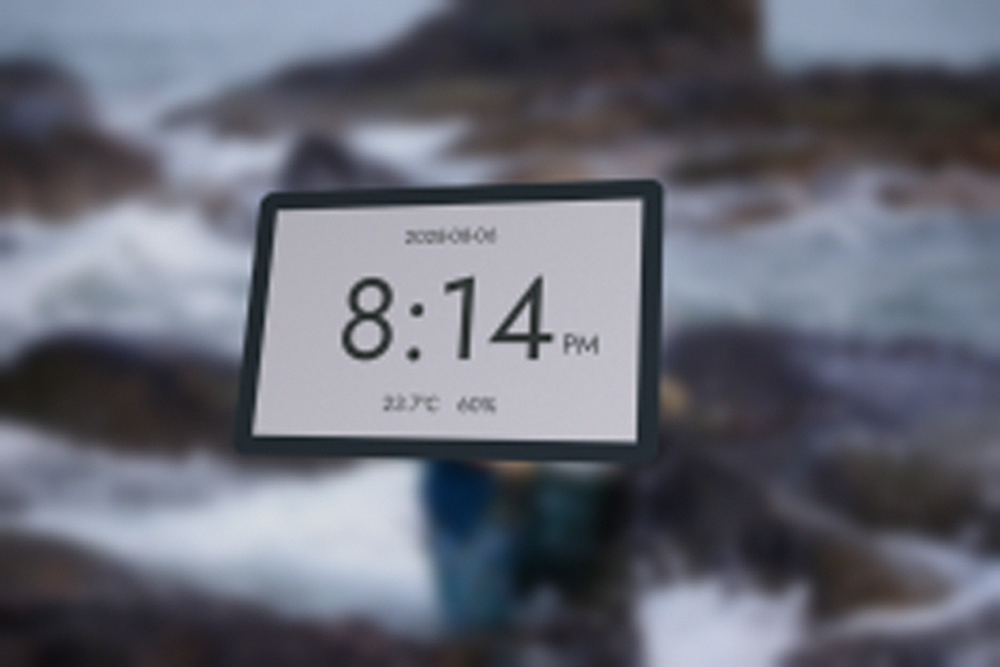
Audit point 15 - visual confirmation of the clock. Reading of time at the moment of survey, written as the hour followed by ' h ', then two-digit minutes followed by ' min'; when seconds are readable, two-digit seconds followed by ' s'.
8 h 14 min
